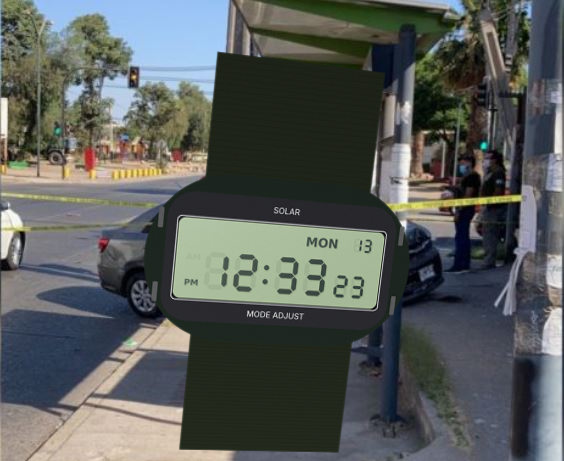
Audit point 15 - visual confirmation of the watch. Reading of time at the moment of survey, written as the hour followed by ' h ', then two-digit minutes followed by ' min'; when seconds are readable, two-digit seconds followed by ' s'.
12 h 33 min 23 s
